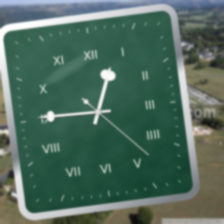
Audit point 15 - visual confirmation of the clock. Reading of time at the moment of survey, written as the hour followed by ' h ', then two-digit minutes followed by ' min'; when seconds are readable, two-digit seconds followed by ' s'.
12 h 45 min 23 s
